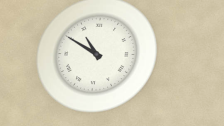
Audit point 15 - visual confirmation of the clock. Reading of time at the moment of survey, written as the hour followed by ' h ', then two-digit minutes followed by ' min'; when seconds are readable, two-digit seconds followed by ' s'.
10 h 50 min
